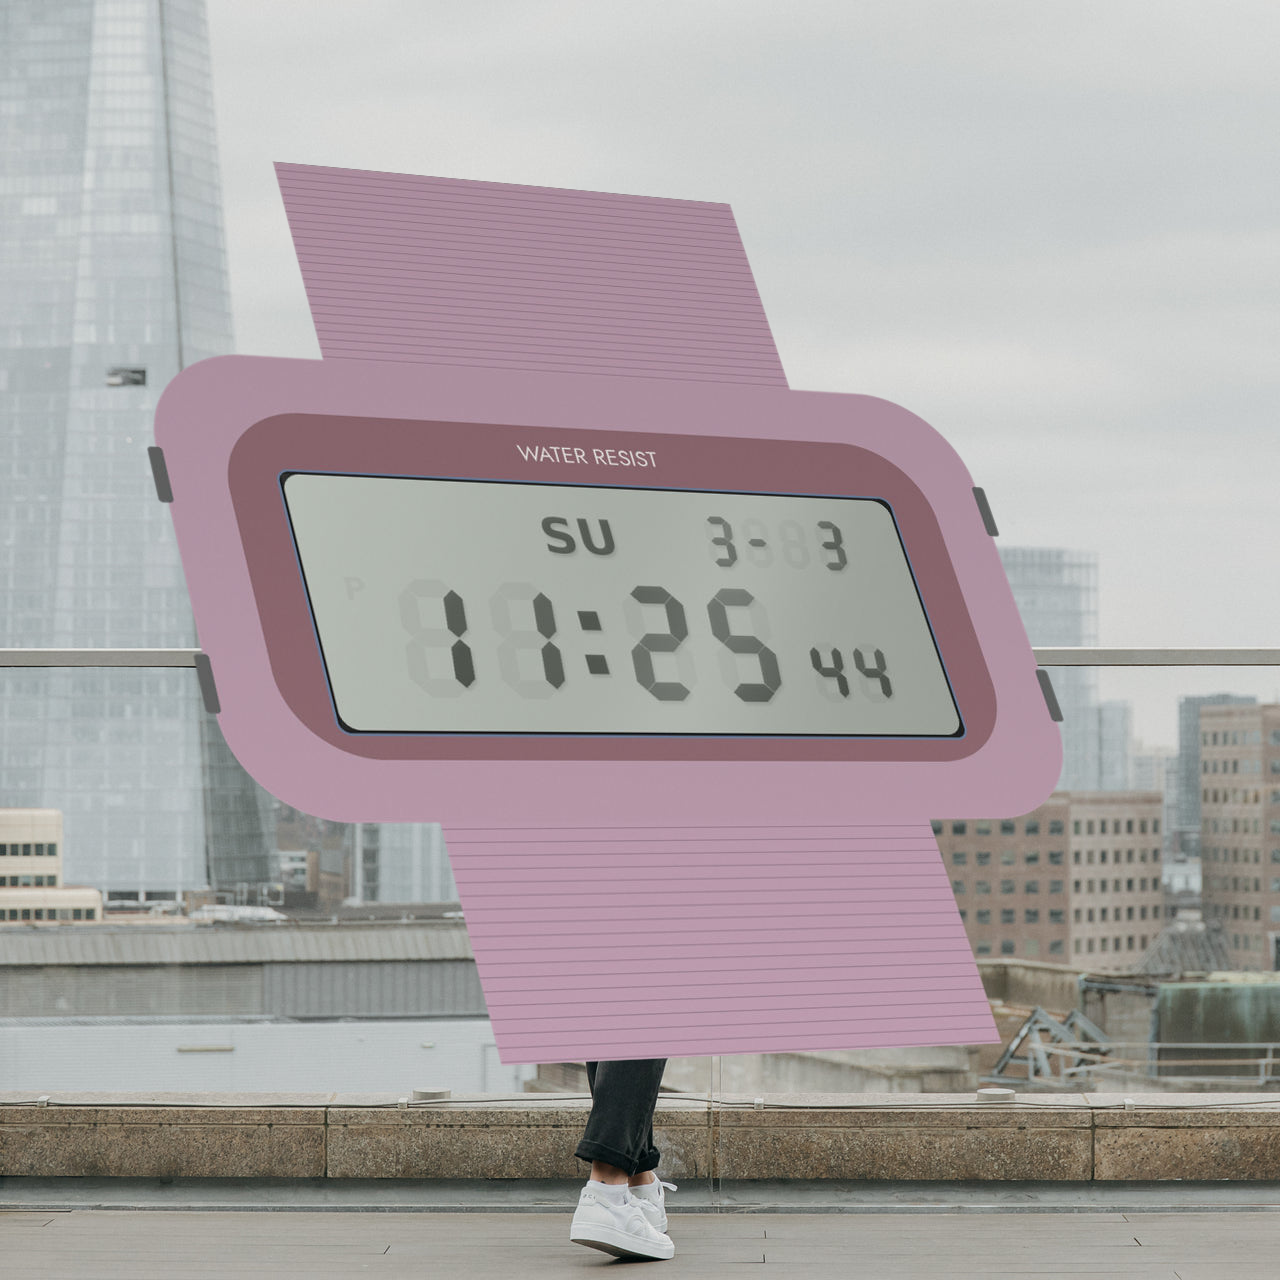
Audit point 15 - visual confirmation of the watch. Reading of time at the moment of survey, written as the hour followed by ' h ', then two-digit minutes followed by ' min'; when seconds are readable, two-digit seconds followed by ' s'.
11 h 25 min 44 s
